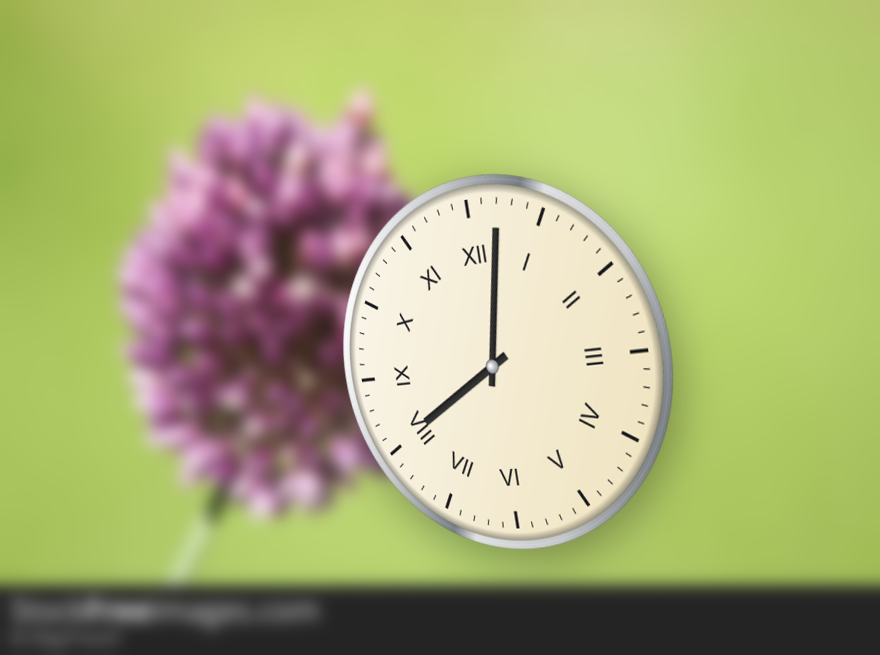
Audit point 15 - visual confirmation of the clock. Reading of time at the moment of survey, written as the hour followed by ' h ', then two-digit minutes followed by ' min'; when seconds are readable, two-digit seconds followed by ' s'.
8 h 02 min
